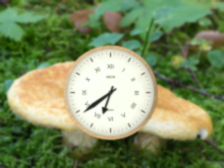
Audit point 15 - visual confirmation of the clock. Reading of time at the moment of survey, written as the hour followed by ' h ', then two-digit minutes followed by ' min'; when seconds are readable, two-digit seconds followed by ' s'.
6 h 39 min
